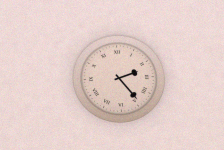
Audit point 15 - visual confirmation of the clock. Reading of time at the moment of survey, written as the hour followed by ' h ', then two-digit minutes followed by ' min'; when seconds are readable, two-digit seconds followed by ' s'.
2 h 24 min
